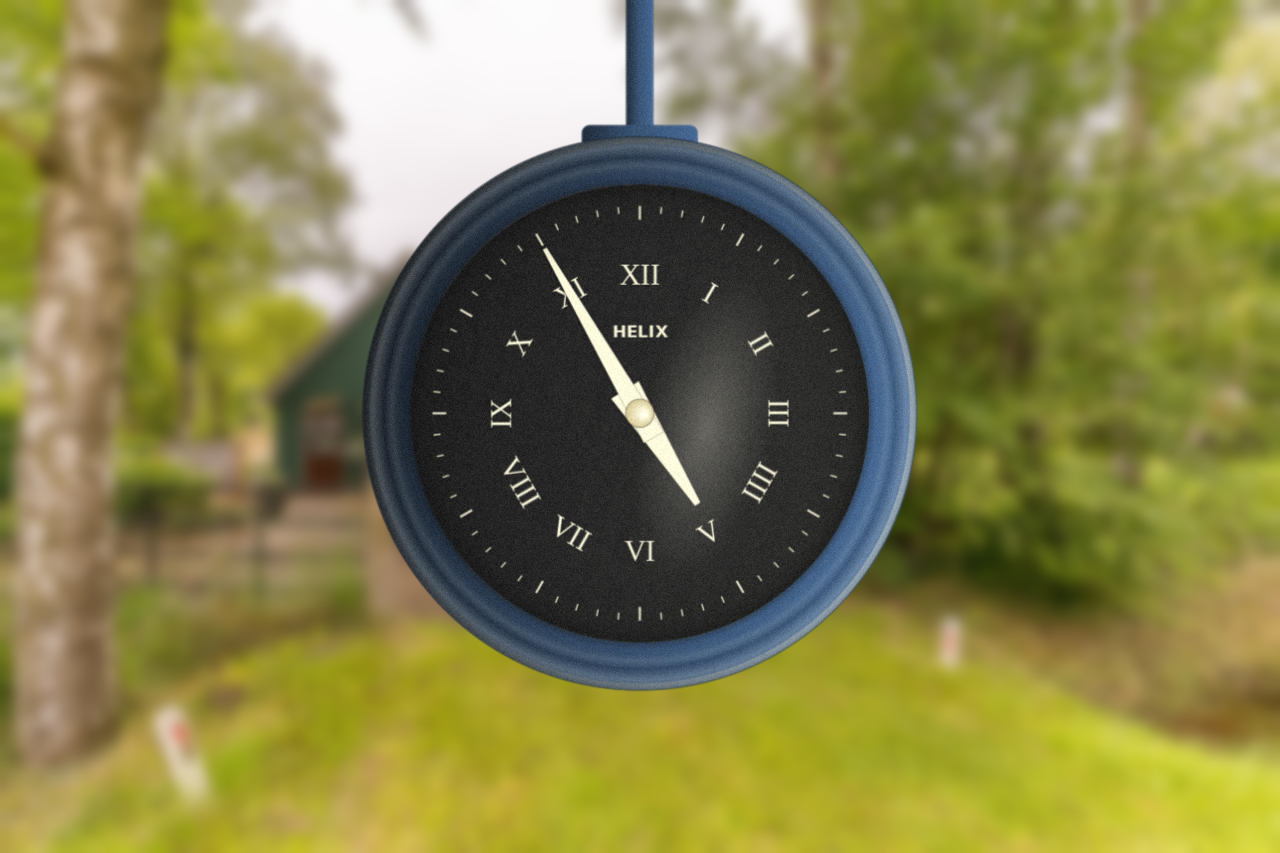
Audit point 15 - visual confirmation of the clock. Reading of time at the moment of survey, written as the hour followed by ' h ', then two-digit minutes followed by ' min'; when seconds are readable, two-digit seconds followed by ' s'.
4 h 55 min
